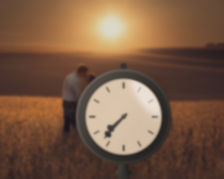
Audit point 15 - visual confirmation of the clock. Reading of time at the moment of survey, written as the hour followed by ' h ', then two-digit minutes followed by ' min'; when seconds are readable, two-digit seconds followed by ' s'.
7 h 37 min
